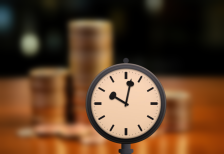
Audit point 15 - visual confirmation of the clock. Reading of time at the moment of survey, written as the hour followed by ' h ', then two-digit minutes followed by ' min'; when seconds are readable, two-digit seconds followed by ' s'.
10 h 02 min
